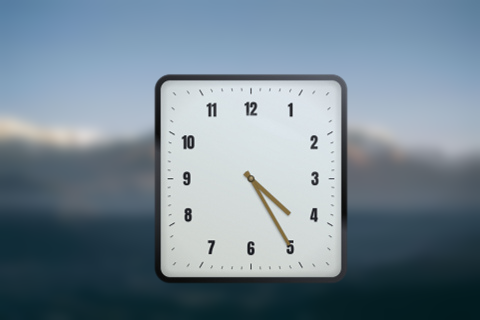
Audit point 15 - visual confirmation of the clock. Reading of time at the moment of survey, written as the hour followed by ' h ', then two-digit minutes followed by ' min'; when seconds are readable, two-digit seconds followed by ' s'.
4 h 25 min
